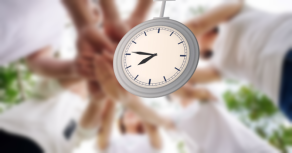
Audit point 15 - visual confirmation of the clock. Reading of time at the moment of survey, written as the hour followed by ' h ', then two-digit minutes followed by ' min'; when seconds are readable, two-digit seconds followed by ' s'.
7 h 46 min
